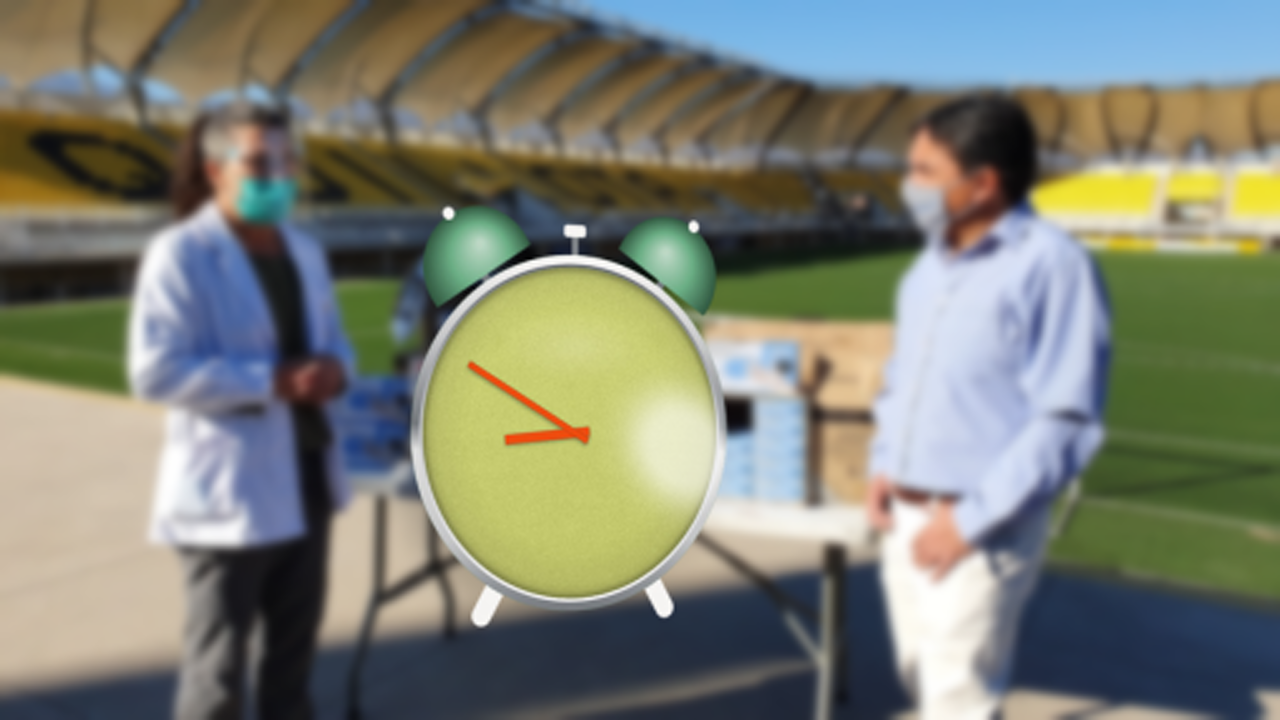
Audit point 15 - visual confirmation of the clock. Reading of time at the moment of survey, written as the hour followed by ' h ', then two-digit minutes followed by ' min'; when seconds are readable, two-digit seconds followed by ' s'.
8 h 50 min
